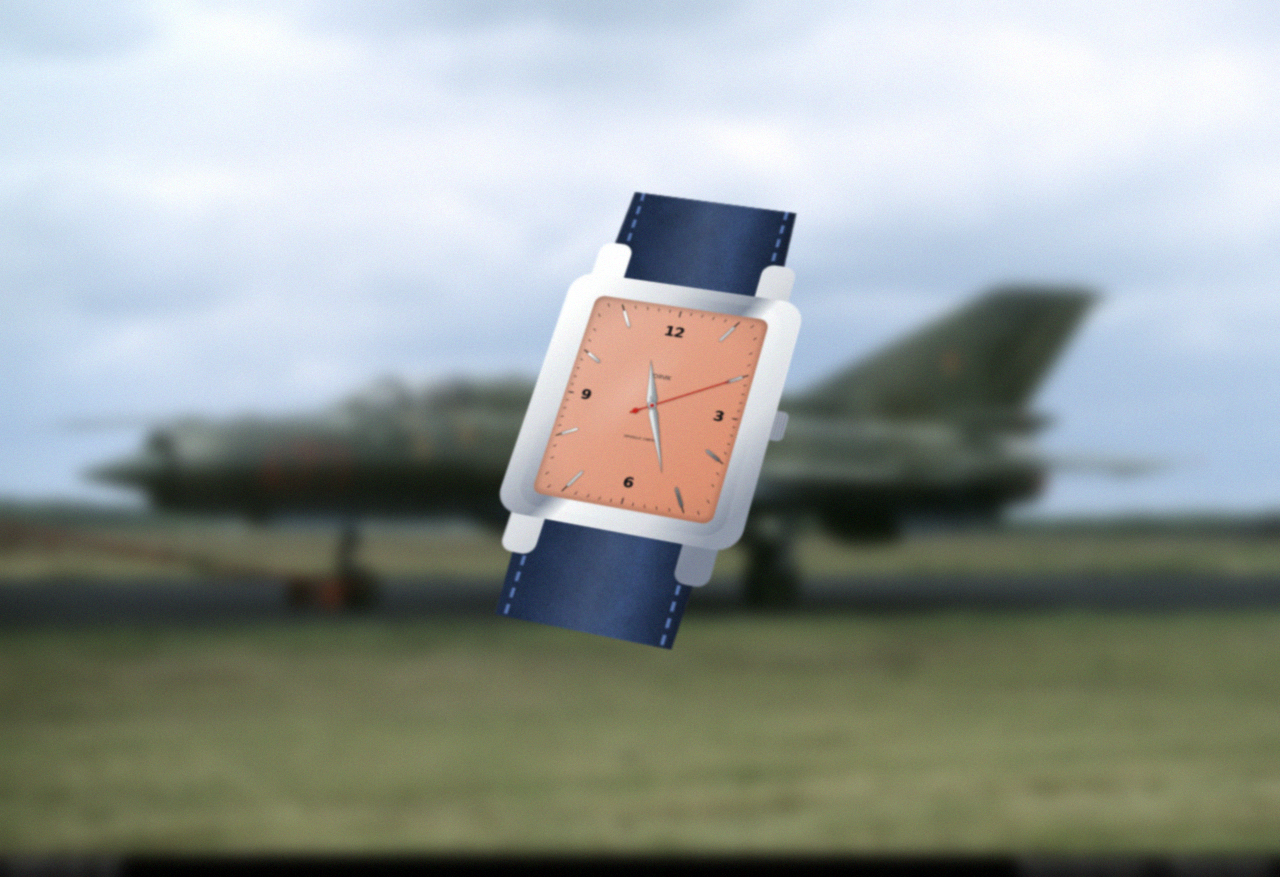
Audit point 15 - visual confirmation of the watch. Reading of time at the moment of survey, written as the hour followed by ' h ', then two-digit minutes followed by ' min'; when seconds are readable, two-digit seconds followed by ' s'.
11 h 26 min 10 s
